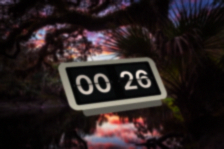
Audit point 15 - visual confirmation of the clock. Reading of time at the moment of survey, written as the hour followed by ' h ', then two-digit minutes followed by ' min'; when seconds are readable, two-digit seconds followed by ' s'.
0 h 26 min
